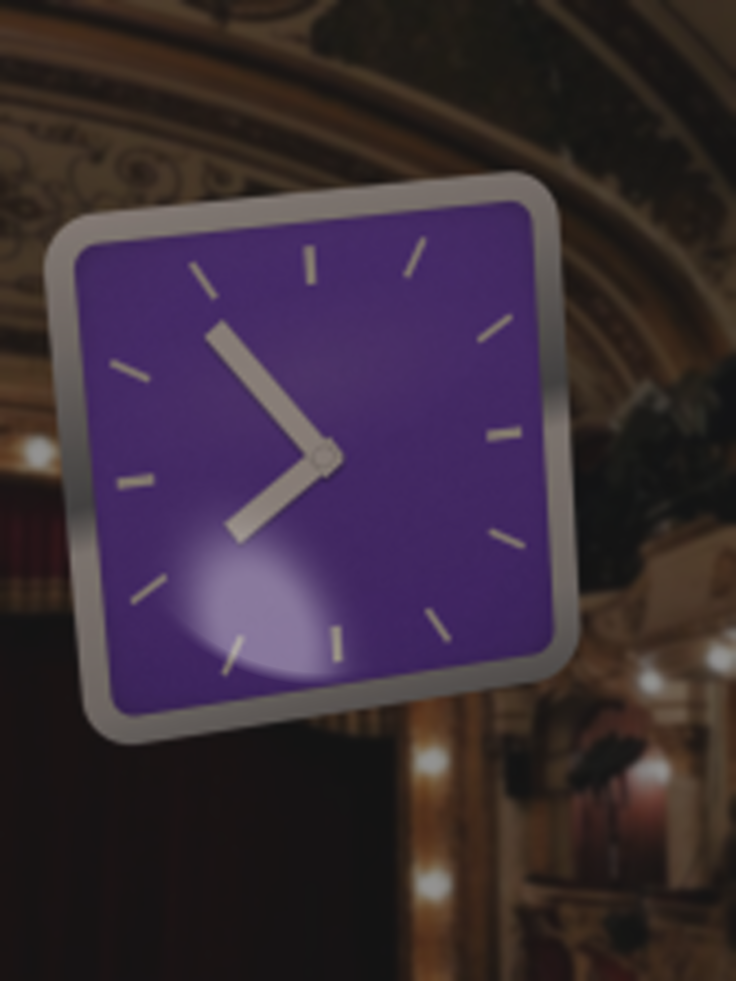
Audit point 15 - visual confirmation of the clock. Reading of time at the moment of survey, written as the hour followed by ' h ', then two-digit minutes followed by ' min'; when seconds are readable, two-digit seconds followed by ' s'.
7 h 54 min
